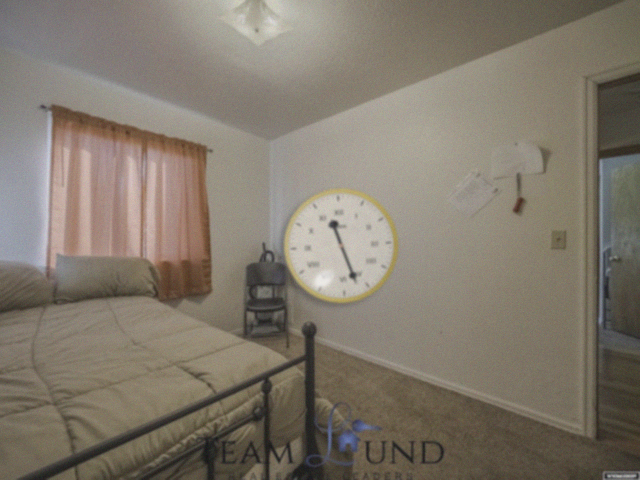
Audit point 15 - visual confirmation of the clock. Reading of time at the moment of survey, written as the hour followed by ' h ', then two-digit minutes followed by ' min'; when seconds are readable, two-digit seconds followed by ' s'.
11 h 27 min
